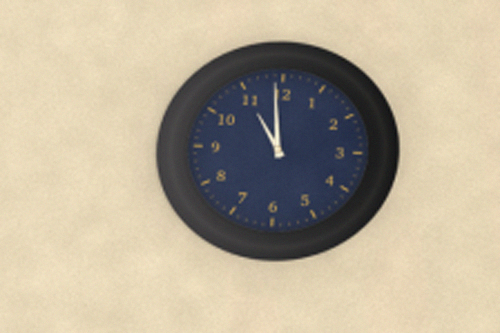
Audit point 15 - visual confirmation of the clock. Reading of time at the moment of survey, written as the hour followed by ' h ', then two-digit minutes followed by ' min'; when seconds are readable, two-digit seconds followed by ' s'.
10 h 59 min
